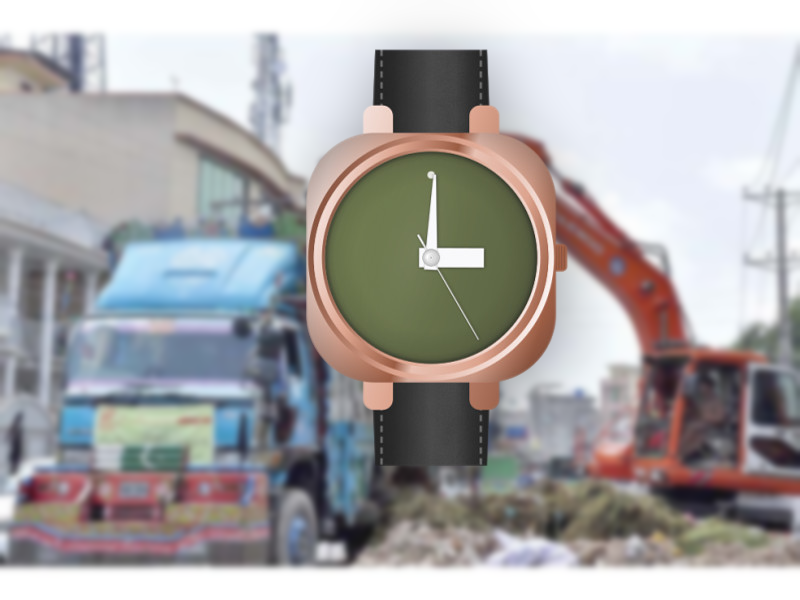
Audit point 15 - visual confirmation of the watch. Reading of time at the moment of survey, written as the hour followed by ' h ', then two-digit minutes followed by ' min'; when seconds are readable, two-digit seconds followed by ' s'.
3 h 00 min 25 s
